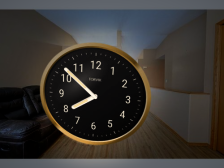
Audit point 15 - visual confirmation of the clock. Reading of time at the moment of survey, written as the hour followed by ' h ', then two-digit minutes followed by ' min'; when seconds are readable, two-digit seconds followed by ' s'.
7 h 52 min
